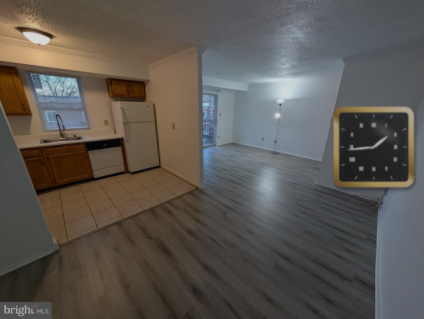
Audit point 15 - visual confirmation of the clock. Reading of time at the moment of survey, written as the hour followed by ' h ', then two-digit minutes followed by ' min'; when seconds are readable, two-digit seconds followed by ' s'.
1 h 44 min
